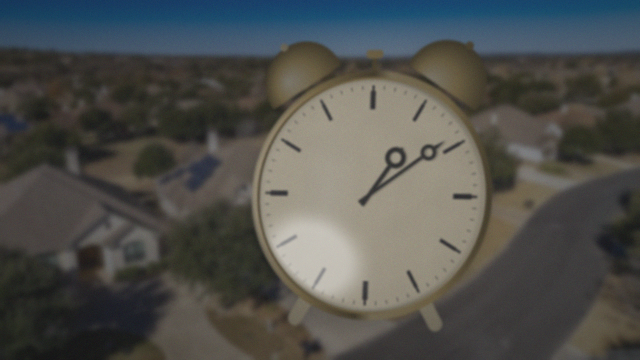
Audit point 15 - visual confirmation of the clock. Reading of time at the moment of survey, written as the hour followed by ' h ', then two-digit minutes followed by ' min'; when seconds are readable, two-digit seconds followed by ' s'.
1 h 09 min
